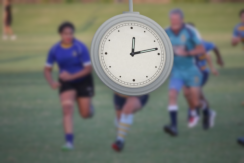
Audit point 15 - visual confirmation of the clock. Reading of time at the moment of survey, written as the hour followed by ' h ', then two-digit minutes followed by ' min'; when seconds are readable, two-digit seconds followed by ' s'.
12 h 13 min
